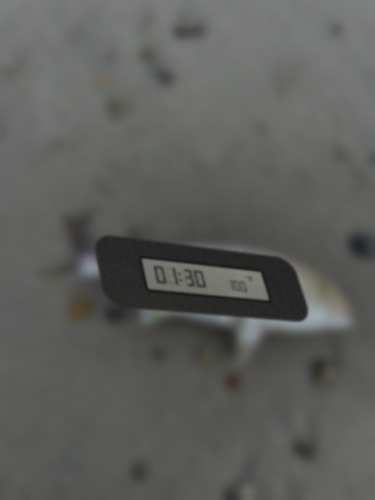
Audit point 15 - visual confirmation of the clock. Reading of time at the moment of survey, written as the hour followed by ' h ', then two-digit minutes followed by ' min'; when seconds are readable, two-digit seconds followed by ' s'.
1 h 30 min
